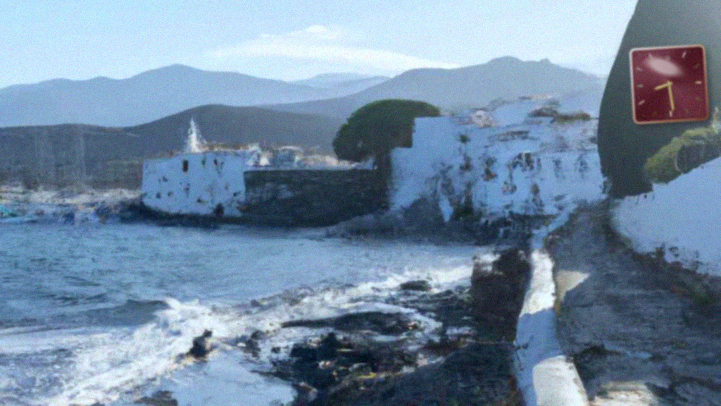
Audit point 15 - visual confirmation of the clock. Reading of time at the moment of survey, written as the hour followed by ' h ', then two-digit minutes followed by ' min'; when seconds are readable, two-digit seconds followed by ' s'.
8 h 29 min
